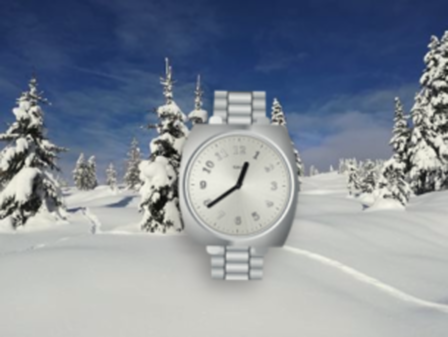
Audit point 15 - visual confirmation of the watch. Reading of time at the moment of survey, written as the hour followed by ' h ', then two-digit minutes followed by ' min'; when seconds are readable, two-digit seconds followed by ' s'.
12 h 39 min
